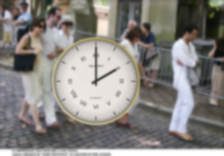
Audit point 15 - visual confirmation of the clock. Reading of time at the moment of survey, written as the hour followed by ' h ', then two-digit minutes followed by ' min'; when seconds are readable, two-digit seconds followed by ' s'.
2 h 00 min
